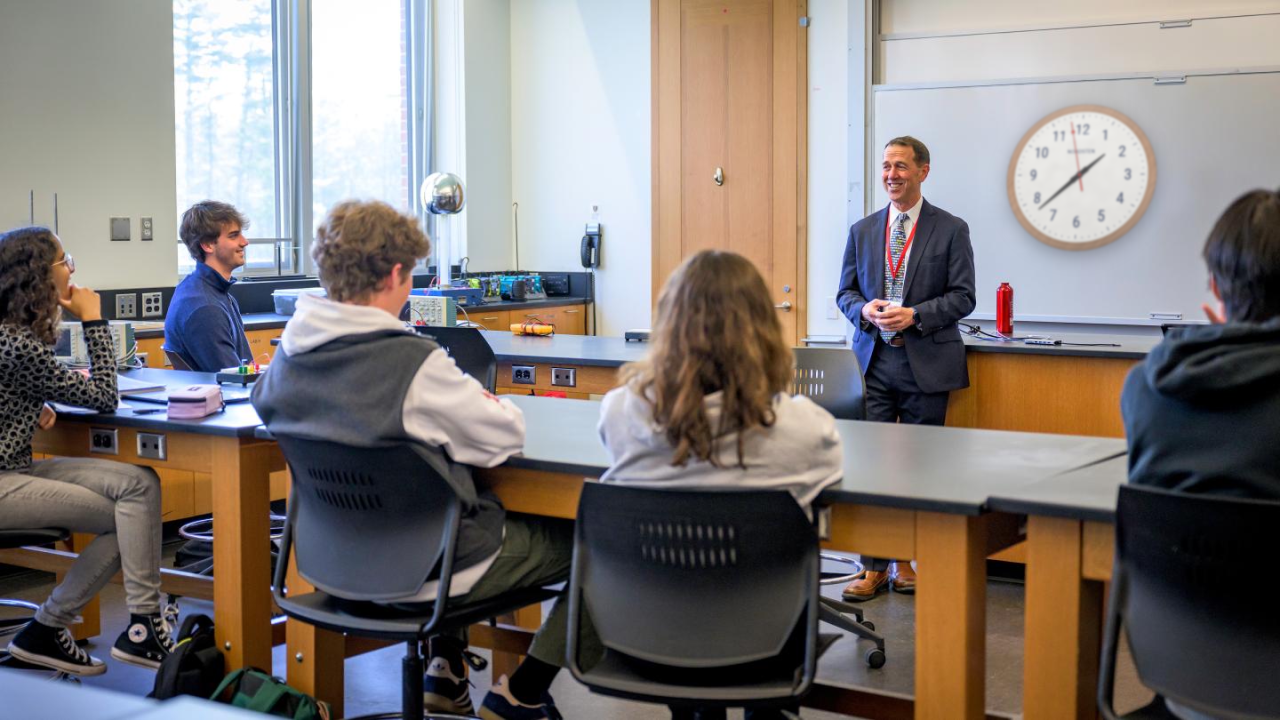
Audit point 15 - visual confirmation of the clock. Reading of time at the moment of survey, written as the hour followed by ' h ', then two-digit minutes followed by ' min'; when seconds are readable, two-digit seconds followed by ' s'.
1 h 37 min 58 s
